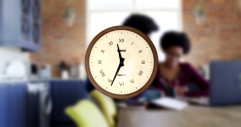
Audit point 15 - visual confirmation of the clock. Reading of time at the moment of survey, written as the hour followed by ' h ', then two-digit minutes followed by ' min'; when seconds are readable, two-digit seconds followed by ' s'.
11 h 34 min
